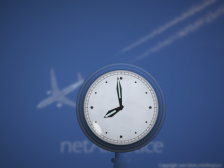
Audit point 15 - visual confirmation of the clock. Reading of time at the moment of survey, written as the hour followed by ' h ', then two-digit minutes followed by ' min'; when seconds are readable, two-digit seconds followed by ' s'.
7 h 59 min
